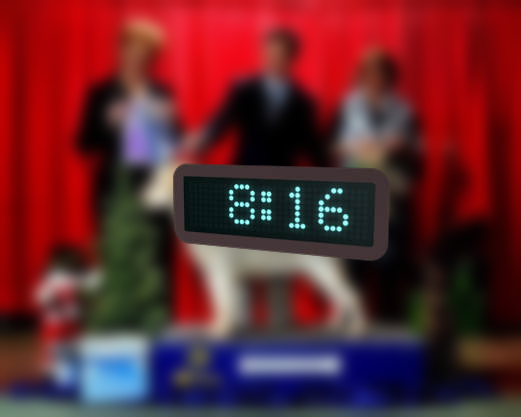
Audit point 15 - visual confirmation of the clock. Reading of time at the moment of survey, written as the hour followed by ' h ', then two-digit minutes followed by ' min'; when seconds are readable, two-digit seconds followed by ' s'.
8 h 16 min
